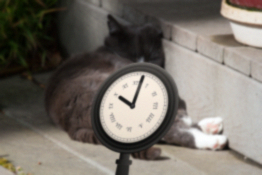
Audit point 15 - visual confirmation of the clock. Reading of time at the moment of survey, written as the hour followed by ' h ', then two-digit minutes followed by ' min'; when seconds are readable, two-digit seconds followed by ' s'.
10 h 02 min
